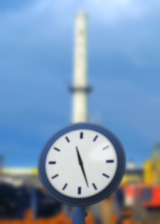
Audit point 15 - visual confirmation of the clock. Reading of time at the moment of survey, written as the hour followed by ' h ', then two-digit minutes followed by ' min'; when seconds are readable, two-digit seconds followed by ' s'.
11 h 27 min
